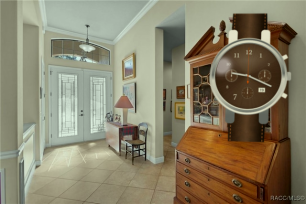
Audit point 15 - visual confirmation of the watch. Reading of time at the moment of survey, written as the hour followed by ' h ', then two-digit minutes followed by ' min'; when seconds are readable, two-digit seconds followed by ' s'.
9 h 19 min
